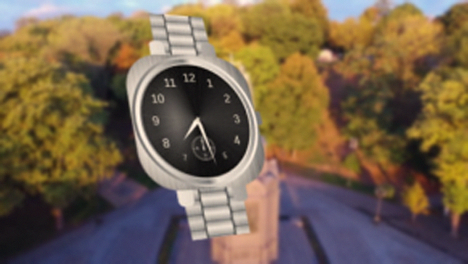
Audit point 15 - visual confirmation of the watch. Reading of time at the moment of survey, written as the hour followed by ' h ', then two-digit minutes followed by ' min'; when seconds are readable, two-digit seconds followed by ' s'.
7 h 28 min
